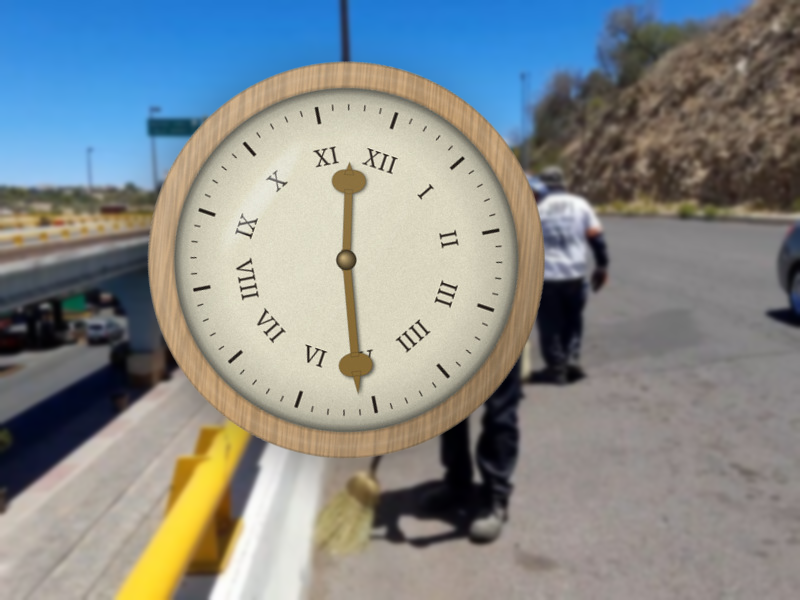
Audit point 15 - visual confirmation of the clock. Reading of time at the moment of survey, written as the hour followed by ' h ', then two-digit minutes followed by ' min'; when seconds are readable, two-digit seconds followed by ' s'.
11 h 26 min
